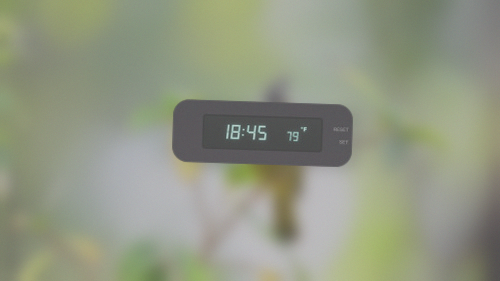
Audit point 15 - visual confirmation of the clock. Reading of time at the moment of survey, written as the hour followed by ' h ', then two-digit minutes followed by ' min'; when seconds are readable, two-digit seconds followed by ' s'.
18 h 45 min
